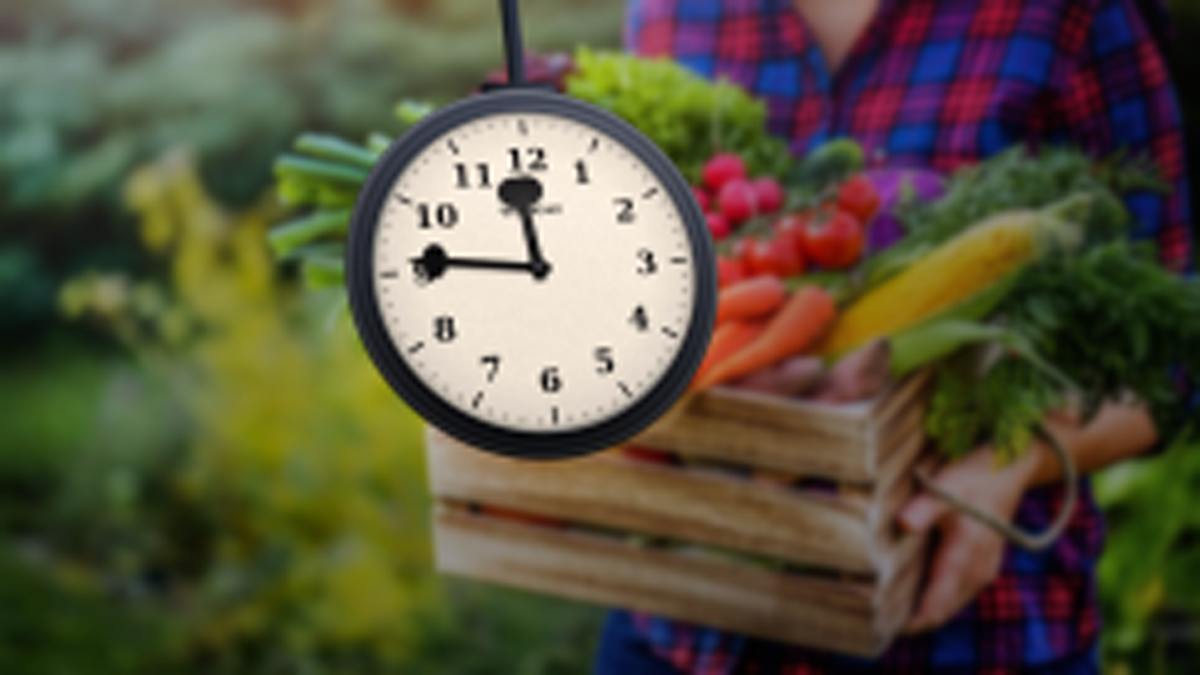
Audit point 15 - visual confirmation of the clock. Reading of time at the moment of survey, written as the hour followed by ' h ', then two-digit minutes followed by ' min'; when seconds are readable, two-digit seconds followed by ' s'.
11 h 46 min
